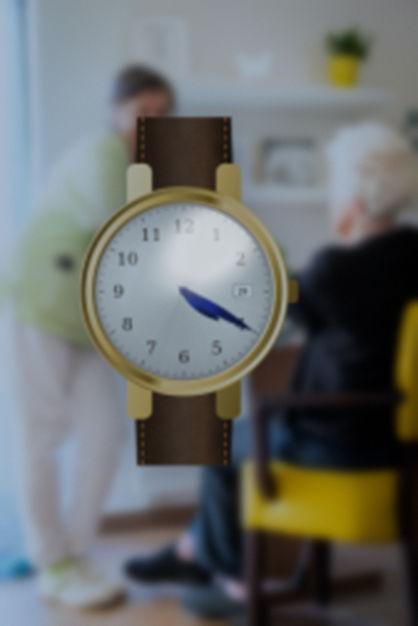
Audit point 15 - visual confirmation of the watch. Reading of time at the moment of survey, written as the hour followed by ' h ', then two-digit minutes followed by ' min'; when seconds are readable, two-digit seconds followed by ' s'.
4 h 20 min
